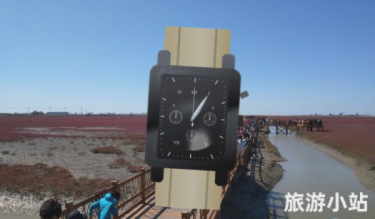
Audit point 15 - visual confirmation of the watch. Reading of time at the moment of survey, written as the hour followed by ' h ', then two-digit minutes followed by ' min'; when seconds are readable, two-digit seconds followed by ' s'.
1 h 05 min
